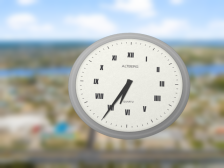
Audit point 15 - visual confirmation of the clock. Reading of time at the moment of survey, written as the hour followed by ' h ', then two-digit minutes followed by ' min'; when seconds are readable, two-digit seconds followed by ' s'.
6 h 35 min
